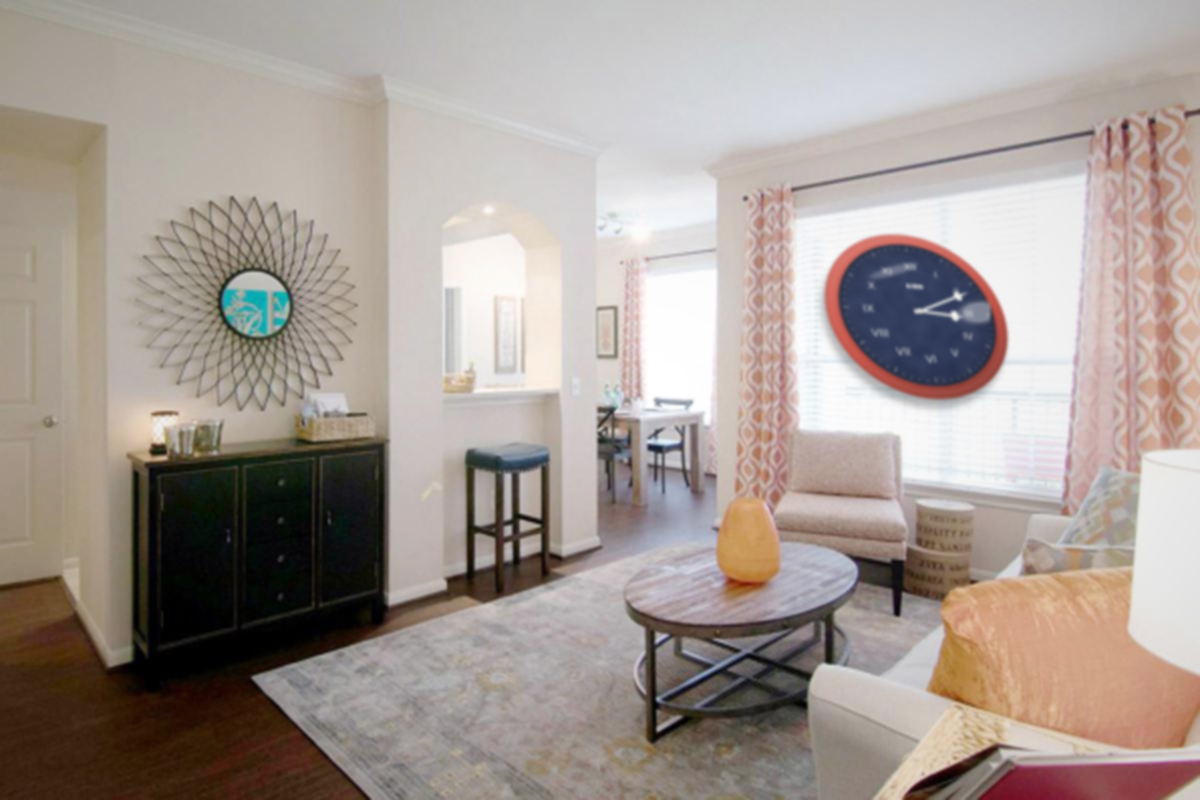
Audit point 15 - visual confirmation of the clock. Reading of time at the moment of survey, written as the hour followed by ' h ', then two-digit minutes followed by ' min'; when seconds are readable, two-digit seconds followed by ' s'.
3 h 11 min
